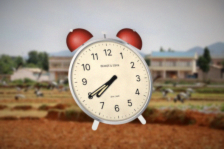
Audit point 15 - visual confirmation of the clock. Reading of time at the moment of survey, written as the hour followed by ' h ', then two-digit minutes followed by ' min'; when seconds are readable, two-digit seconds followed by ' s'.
7 h 40 min
